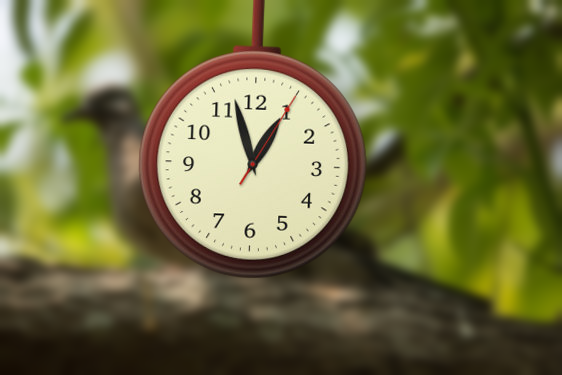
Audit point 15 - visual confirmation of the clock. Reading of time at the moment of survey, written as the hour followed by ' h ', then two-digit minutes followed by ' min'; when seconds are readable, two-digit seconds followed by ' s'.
12 h 57 min 05 s
